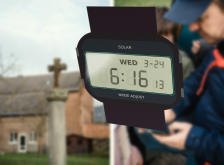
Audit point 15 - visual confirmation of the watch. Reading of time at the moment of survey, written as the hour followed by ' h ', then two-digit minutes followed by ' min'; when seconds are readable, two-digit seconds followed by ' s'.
6 h 16 min 13 s
